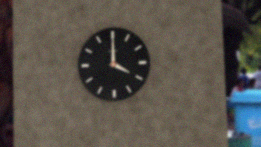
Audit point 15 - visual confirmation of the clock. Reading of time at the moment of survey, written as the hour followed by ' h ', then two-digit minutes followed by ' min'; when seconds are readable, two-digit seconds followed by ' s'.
4 h 00 min
